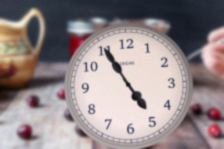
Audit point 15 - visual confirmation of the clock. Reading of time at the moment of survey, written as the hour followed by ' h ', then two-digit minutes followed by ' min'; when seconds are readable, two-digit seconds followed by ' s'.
4 h 55 min
